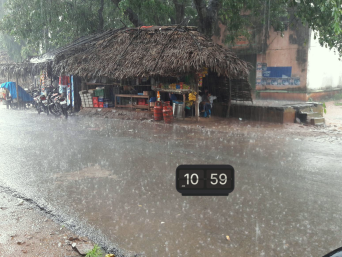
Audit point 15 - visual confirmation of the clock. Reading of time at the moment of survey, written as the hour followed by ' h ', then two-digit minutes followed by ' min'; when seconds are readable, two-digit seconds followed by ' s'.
10 h 59 min
